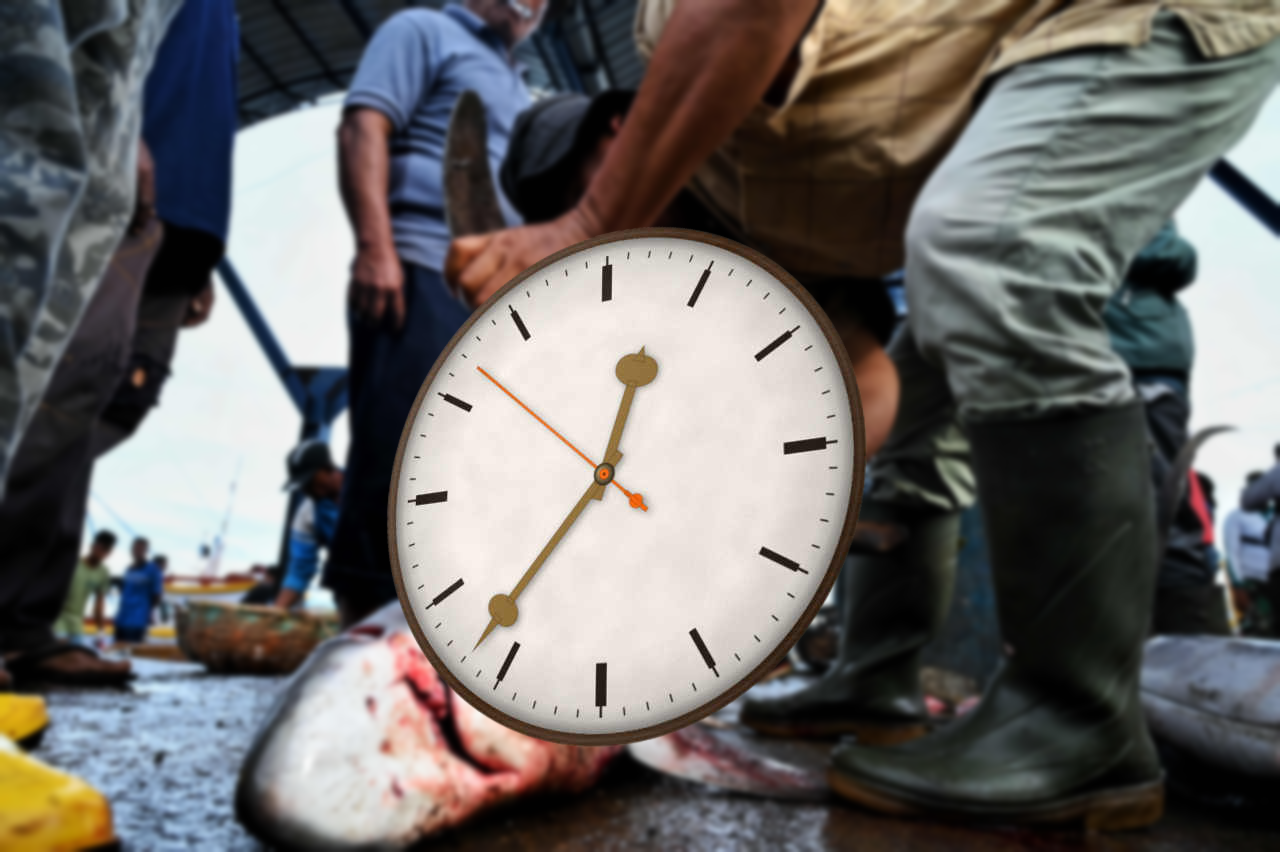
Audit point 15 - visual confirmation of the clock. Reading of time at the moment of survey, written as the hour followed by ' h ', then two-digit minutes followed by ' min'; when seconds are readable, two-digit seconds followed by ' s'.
12 h 36 min 52 s
